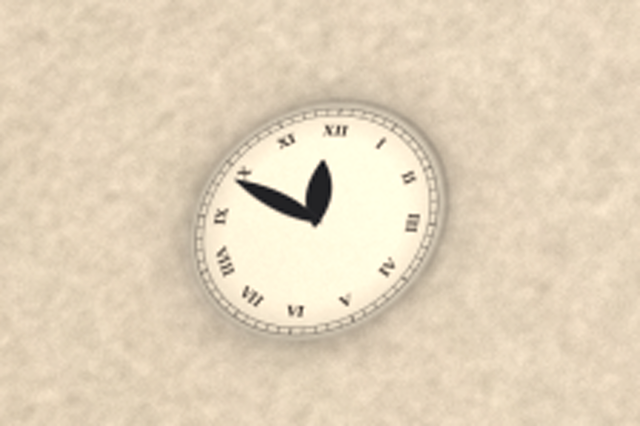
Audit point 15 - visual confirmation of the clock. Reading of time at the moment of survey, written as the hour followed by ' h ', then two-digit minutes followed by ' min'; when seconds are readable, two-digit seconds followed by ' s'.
11 h 49 min
